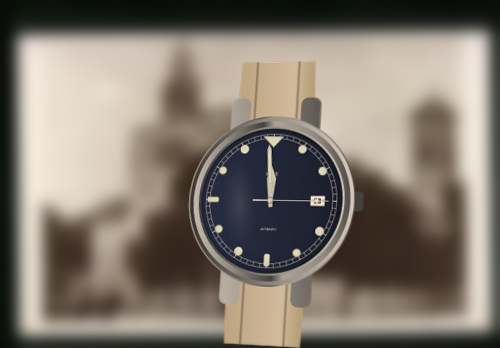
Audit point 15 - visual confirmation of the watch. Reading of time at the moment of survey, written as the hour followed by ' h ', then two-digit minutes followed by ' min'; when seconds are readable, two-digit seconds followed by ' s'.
11 h 59 min 15 s
